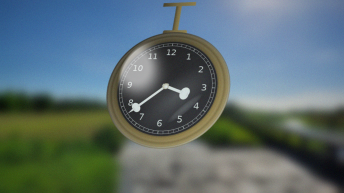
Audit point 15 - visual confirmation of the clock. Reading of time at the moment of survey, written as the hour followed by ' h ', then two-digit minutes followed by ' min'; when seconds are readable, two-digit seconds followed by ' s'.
3 h 38 min
